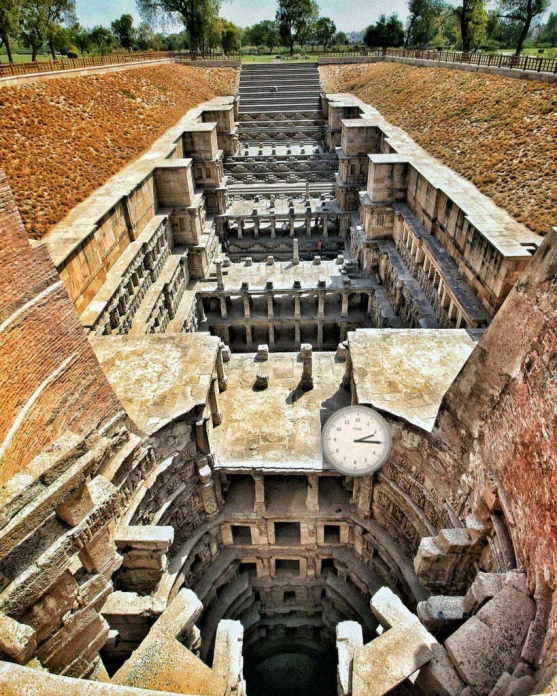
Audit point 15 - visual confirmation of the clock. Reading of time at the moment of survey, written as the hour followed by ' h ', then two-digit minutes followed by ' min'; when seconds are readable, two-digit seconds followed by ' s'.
2 h 15 min
